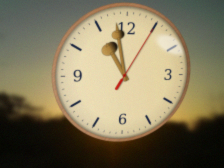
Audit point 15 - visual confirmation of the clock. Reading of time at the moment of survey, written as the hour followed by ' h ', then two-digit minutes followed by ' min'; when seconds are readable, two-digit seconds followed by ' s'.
10 h 58 min 05 s
